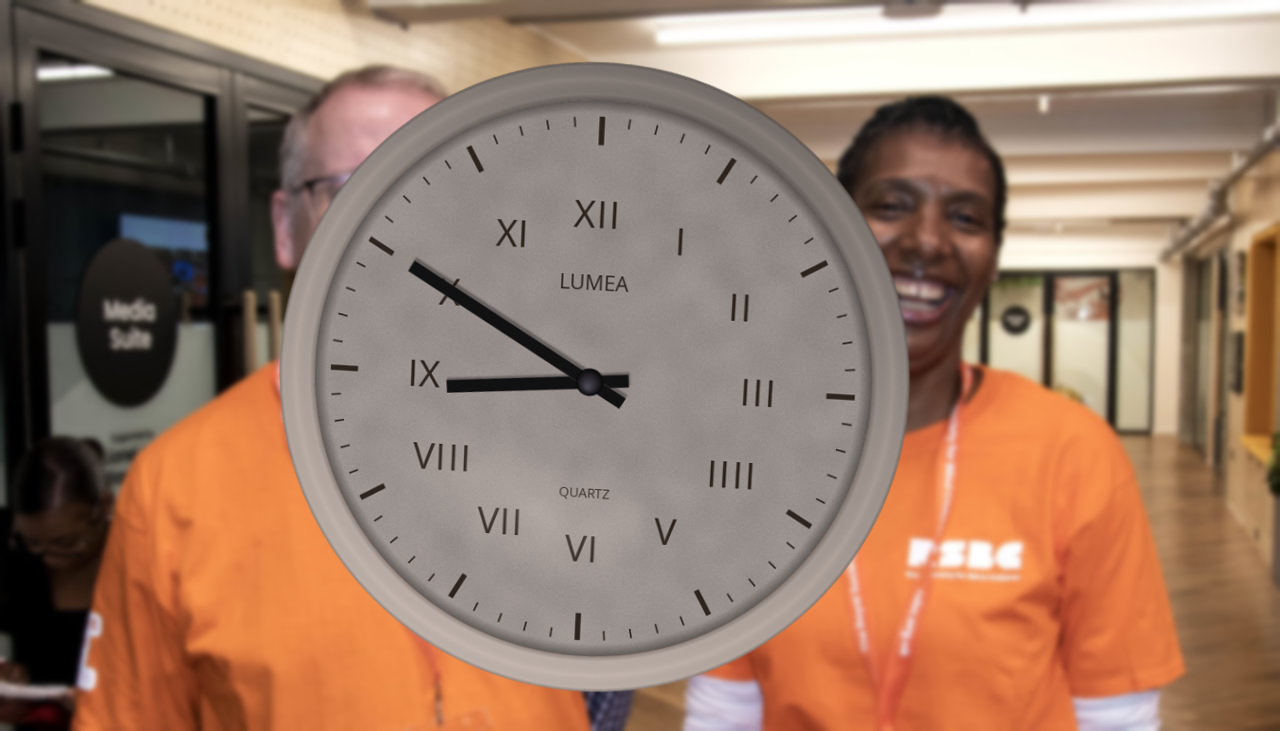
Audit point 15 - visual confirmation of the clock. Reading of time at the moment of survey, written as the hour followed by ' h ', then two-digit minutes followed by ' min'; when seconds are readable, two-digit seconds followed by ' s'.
8 h 50 min
